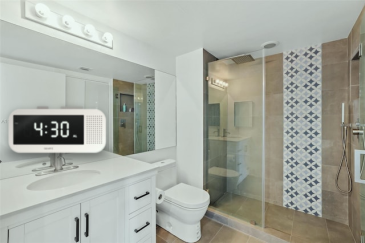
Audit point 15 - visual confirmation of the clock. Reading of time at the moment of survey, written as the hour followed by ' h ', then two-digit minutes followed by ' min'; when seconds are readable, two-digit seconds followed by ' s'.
4 h 30 min
